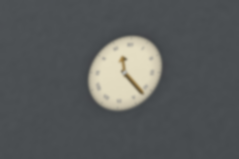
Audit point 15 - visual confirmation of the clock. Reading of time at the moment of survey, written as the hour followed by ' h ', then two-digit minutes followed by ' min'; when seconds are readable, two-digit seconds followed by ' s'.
11 h 22 min
